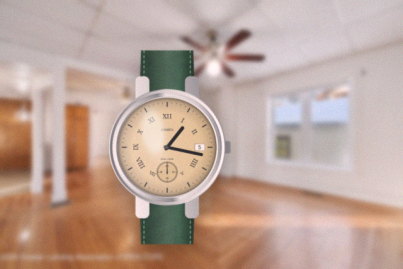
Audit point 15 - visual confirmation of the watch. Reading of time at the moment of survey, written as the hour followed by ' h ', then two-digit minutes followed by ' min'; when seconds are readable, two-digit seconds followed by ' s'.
1 h 17 min
